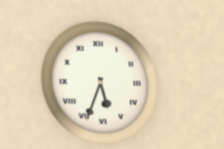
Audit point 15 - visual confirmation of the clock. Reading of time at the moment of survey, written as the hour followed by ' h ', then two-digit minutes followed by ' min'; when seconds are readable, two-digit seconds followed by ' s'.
5 h 34 min
